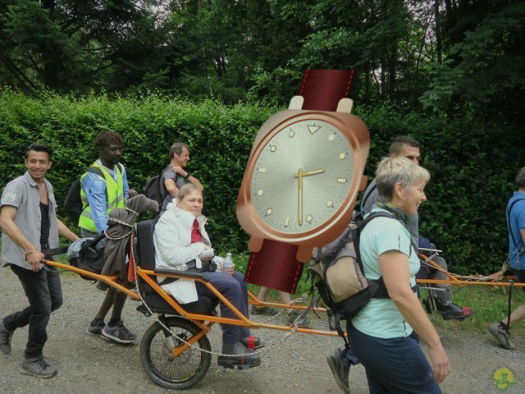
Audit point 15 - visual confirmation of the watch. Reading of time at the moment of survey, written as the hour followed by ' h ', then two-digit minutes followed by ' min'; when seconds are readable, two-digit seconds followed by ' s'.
2 h 27 min
